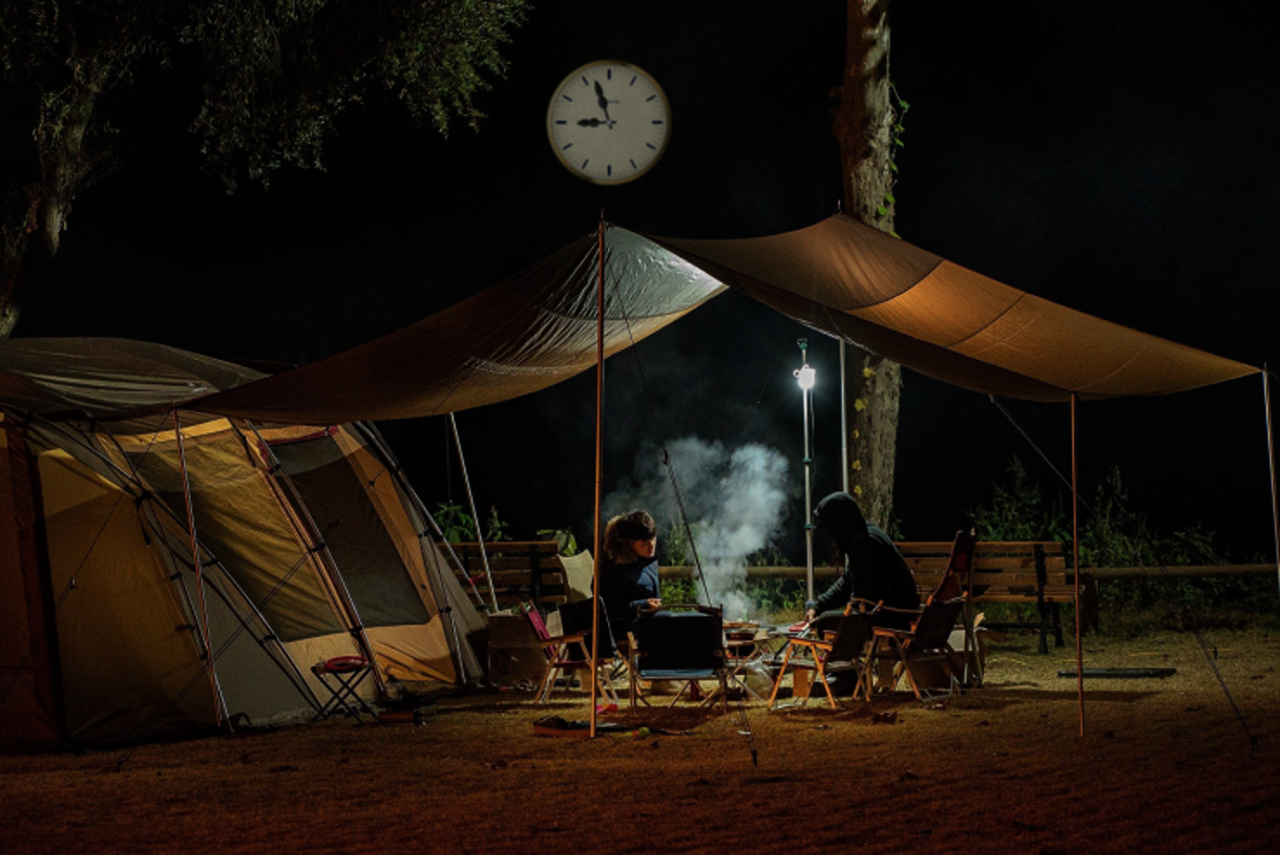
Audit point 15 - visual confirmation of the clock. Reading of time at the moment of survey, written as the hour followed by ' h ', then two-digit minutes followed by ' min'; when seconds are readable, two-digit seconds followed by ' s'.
8 h 57 min
